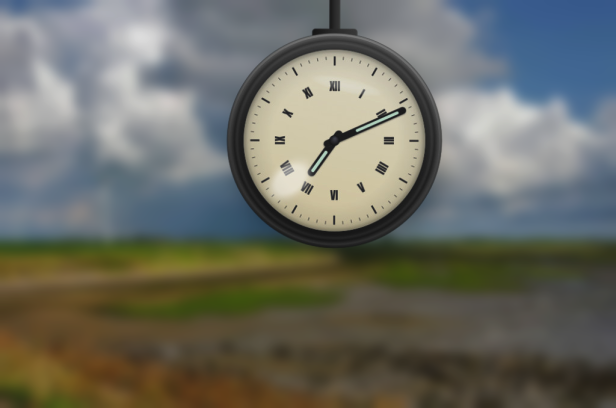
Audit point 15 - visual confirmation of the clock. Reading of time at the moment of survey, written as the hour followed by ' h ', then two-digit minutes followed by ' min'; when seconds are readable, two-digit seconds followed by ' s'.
7 h 11 min
